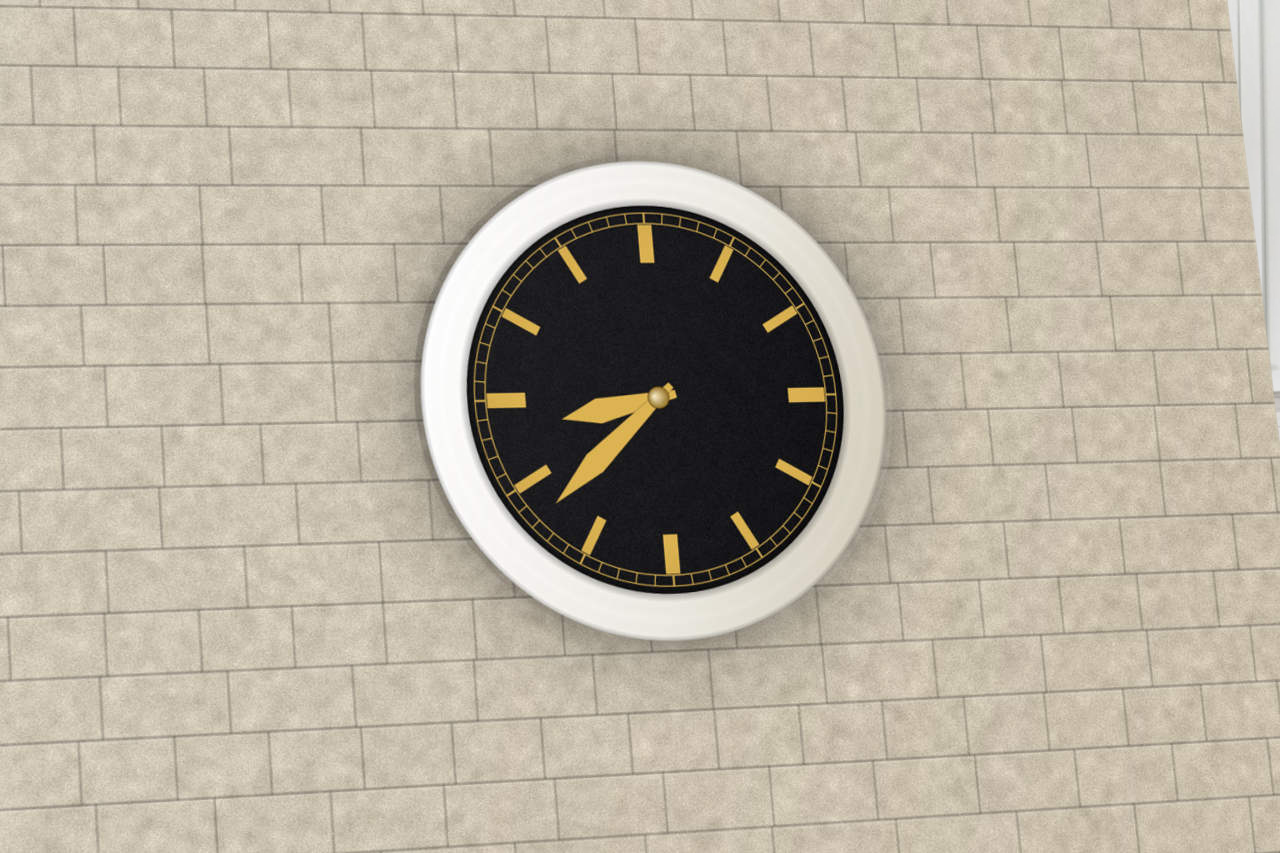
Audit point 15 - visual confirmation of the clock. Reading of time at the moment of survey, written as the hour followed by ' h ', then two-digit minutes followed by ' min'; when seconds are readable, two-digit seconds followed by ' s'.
8 h 38 min
